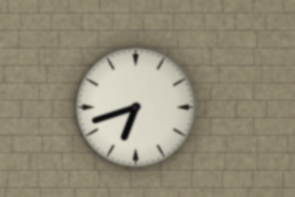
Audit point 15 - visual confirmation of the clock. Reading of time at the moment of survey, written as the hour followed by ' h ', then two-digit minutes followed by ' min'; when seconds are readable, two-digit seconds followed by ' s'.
6 h 42 min
